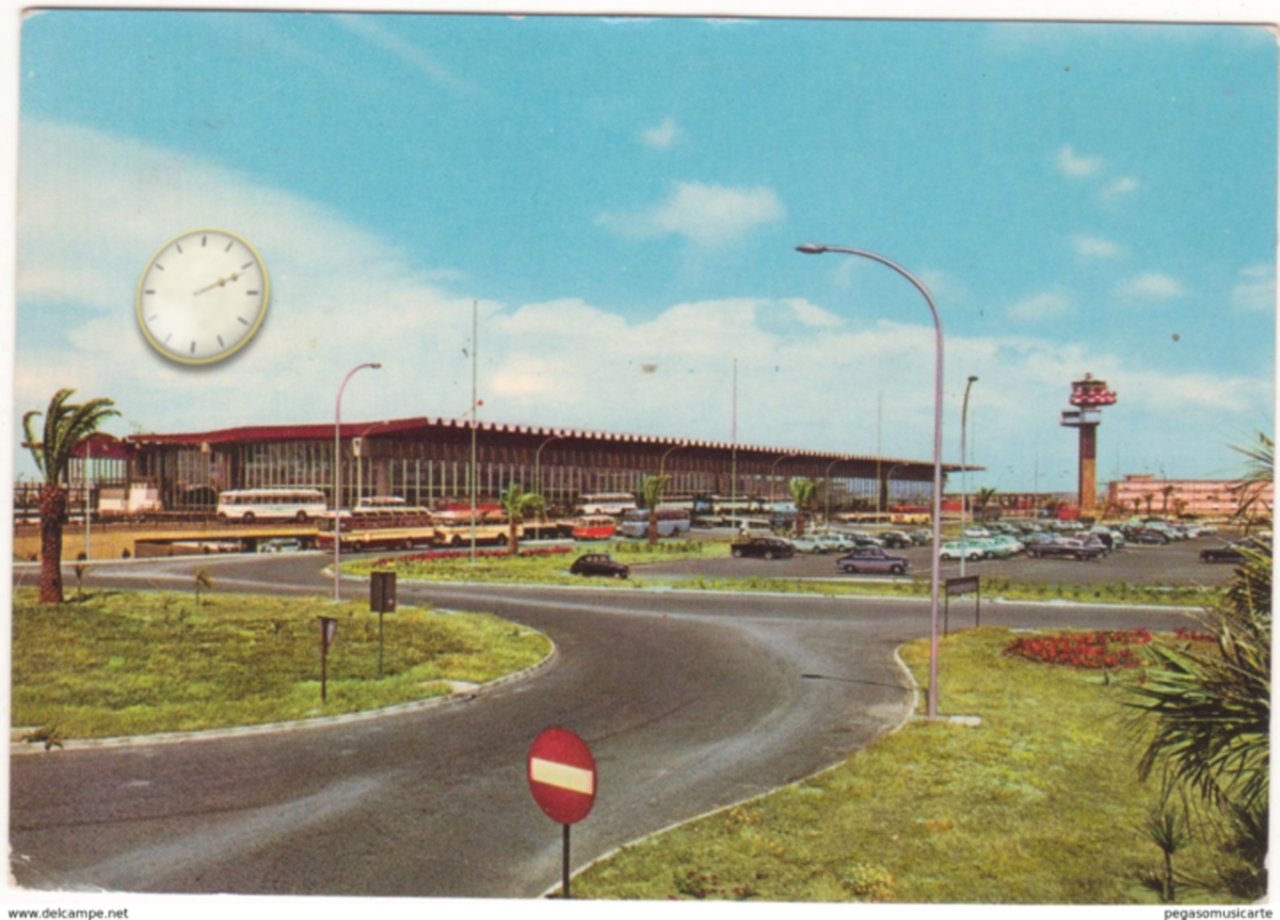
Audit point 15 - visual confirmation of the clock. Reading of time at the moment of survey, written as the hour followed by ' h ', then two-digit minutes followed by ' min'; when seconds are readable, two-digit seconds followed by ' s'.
2 h 11 min
